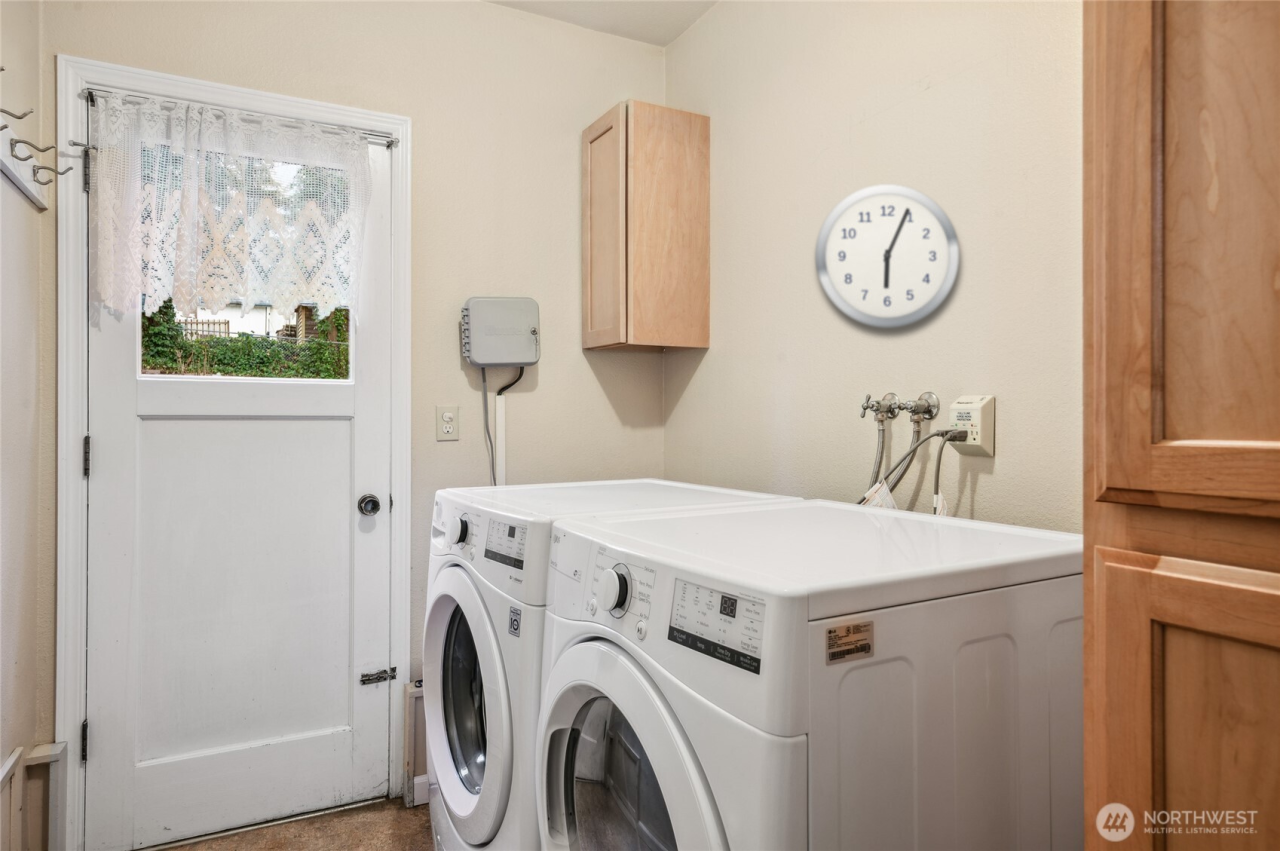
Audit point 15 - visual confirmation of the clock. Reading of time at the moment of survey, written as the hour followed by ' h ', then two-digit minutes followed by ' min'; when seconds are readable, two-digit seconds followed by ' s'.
6 h 04 min
